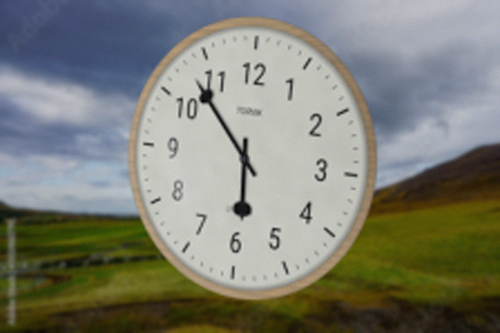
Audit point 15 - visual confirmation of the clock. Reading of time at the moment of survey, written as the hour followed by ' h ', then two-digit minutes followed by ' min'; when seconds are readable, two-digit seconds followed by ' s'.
5 h 53 min
